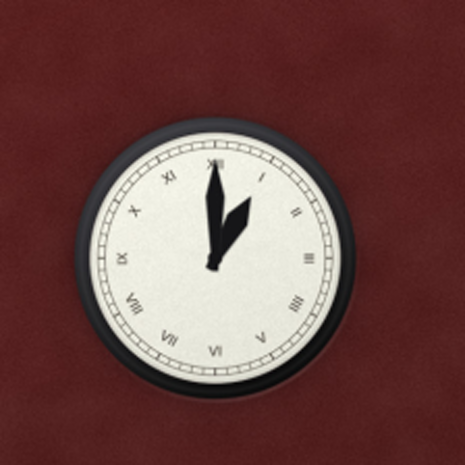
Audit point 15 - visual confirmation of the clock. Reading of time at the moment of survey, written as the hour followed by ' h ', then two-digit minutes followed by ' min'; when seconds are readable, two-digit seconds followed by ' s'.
1 h 00 min
